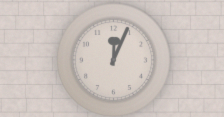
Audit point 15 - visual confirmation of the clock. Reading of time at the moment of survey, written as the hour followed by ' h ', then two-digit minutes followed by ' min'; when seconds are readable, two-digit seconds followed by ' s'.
12 h 04 min
